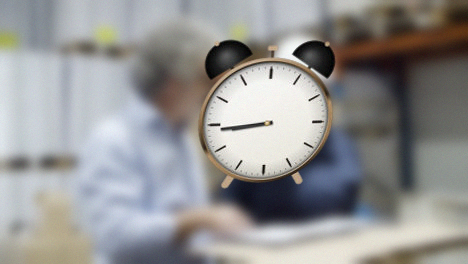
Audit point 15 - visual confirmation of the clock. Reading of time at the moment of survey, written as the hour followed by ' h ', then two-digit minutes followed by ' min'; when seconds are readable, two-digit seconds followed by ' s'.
8 h 44 min
